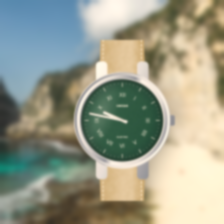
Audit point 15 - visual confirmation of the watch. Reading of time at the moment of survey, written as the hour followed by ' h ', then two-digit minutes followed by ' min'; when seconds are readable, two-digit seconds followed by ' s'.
9 h 47 min
